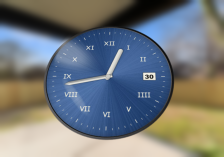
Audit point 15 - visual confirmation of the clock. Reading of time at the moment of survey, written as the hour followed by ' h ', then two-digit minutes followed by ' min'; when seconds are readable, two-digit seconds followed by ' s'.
12 h 43 min
